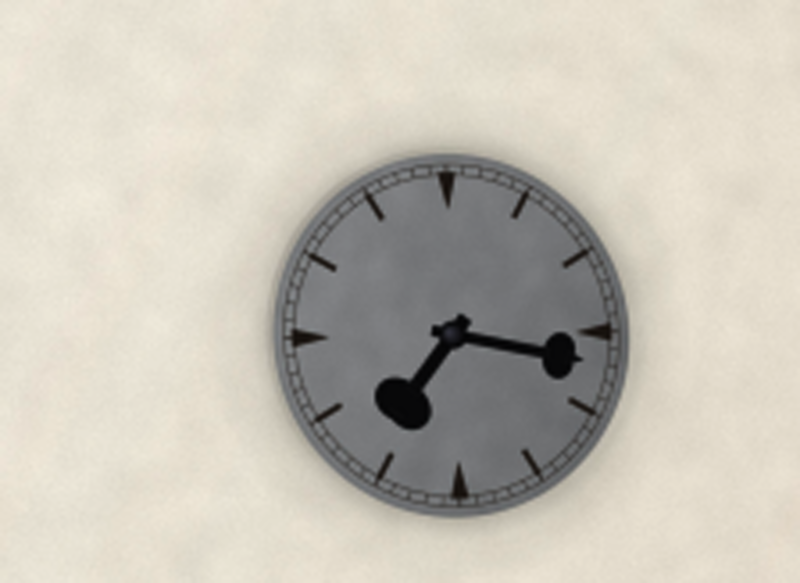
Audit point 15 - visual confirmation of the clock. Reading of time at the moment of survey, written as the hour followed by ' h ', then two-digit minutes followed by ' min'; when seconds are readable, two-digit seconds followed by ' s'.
7 h 17 min
